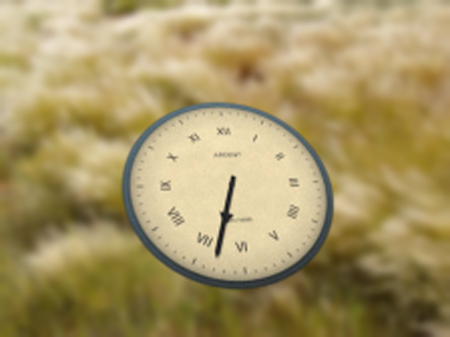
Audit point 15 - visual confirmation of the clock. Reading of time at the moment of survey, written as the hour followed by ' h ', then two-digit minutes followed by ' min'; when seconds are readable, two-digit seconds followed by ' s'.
6 h 33 min
